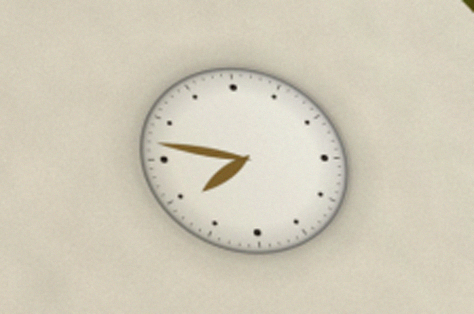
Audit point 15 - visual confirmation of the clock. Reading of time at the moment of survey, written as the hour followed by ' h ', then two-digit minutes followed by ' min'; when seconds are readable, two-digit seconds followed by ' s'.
7 h 47 min
